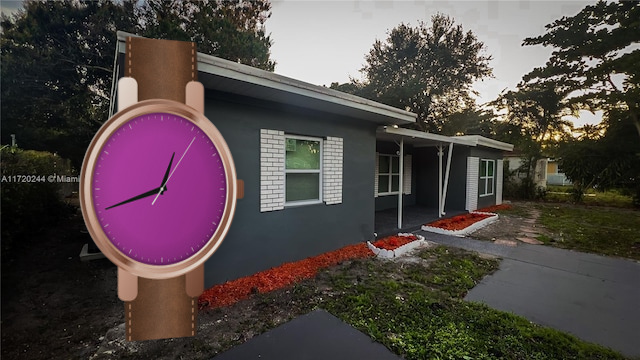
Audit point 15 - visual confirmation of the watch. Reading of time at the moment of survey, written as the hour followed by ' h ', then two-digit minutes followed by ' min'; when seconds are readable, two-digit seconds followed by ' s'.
12 h 42 min 06 s
